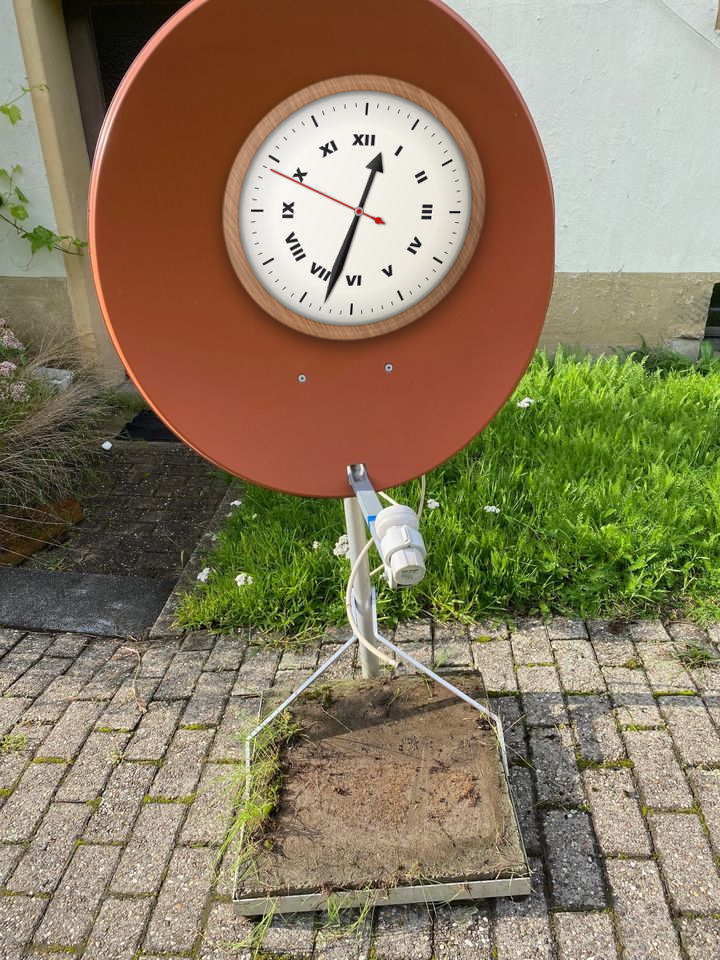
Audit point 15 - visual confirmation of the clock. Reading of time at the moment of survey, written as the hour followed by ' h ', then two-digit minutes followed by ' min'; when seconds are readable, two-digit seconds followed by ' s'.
12 h 32 min 49 s
